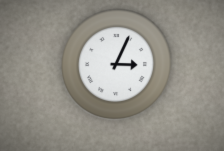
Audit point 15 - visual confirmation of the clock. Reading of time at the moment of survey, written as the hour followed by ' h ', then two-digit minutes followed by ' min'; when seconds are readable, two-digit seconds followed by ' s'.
3 h 04 min
